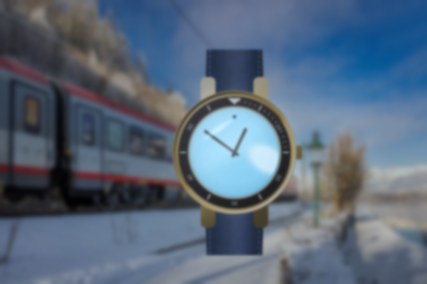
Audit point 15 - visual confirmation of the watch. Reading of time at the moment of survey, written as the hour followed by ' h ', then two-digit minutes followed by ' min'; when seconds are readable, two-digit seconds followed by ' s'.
12 h 51 min
